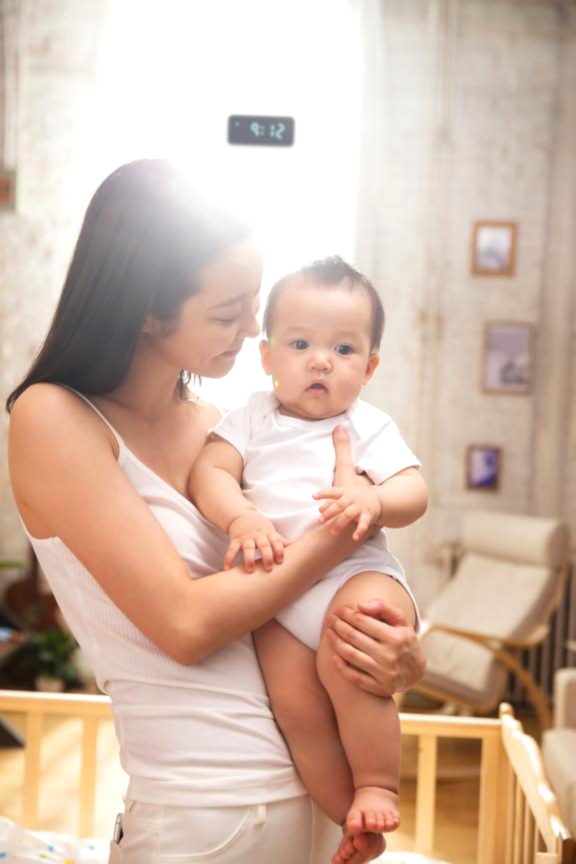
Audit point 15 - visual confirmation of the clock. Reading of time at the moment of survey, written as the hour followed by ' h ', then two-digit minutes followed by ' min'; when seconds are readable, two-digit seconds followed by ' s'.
9 h 12 min
